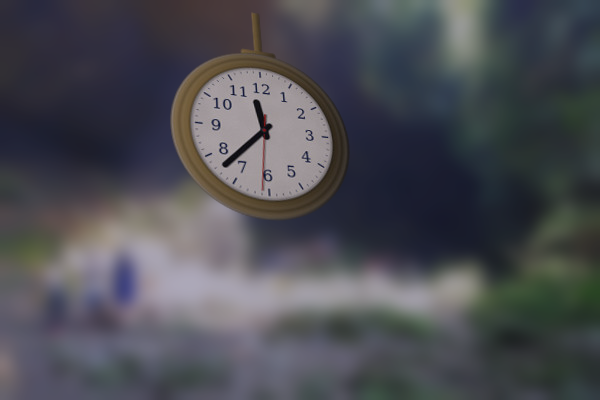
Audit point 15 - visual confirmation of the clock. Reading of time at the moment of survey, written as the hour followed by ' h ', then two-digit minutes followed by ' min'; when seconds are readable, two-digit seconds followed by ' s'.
11 h 37 min 31 s
